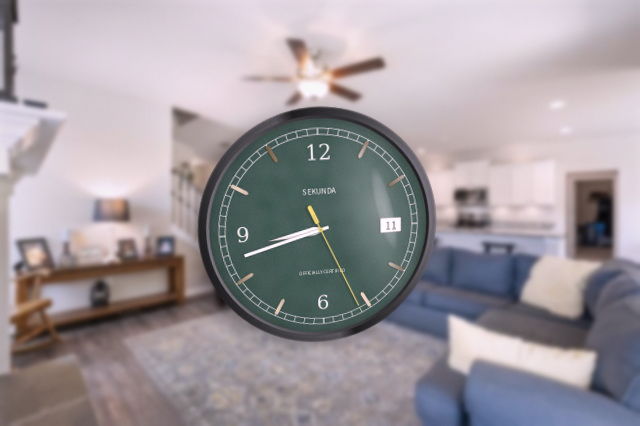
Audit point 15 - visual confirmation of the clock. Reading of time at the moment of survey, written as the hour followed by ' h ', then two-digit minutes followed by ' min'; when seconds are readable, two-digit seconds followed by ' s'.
8 h 42 min 26 s
